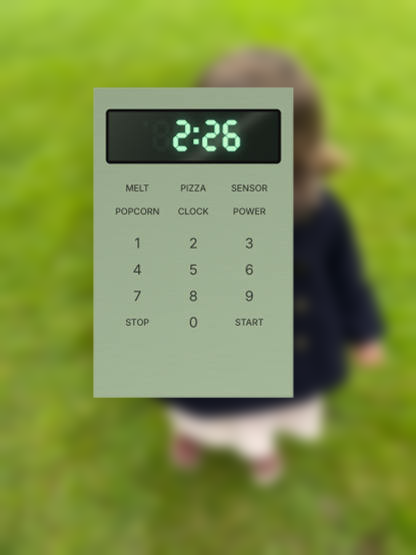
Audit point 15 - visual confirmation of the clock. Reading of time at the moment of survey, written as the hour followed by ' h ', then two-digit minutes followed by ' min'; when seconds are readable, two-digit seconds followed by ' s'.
2 h 26 min
